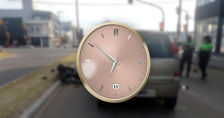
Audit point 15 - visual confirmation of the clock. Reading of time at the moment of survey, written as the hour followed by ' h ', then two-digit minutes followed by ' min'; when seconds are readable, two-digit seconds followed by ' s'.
6 h 51 min
